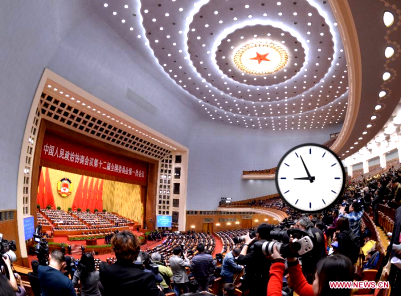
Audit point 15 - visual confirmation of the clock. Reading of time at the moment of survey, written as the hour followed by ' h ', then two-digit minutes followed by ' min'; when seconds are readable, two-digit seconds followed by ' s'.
8 h 56 min
